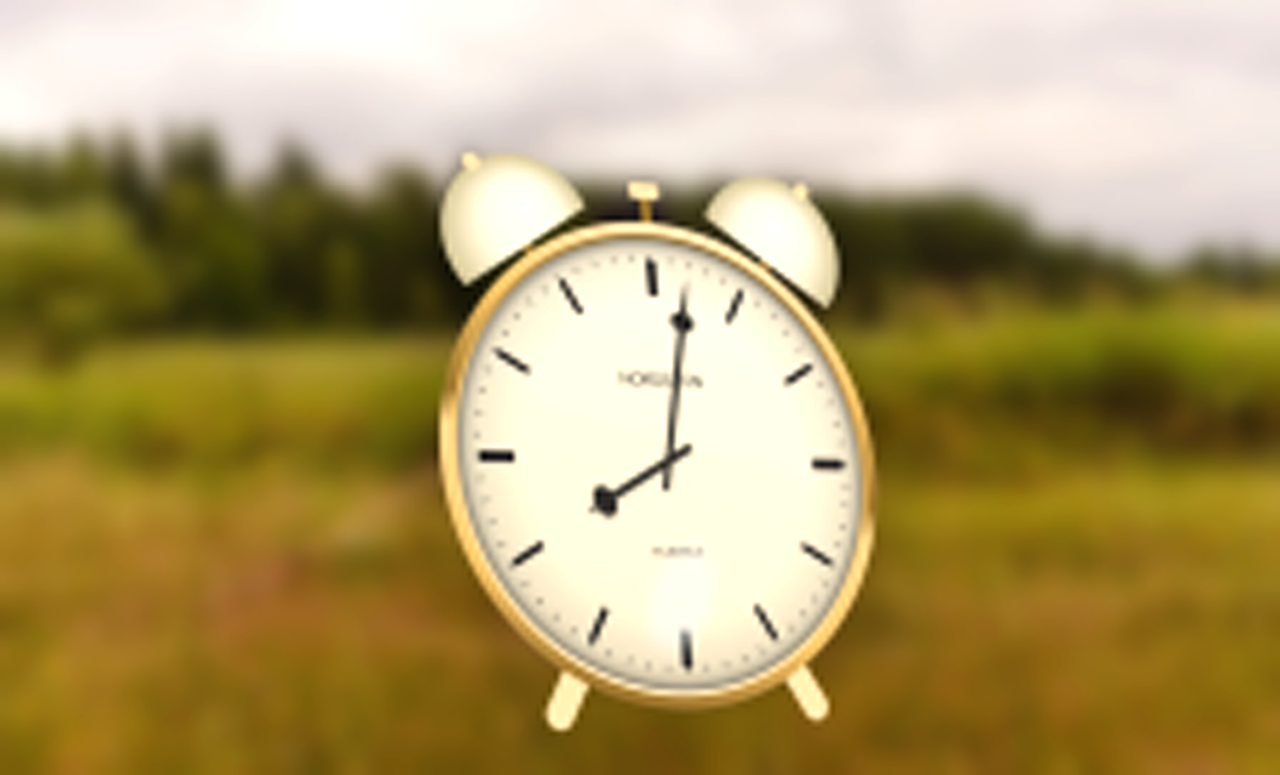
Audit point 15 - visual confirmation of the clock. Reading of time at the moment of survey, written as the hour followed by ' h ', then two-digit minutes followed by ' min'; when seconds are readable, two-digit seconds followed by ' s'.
8 h 02 min
